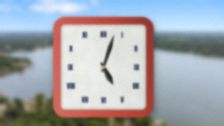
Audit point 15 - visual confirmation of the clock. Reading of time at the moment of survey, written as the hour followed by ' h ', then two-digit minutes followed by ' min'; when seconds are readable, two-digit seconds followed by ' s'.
5 h 03 min
